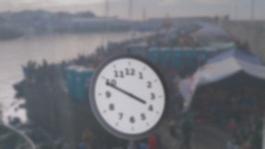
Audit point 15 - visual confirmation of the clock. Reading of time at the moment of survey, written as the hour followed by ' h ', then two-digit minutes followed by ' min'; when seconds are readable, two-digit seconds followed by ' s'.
3 h 49 min
